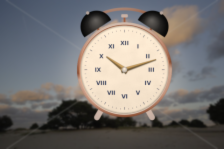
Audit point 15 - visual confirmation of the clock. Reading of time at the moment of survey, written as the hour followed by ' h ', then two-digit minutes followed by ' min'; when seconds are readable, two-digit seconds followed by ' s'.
10 h 12 min
